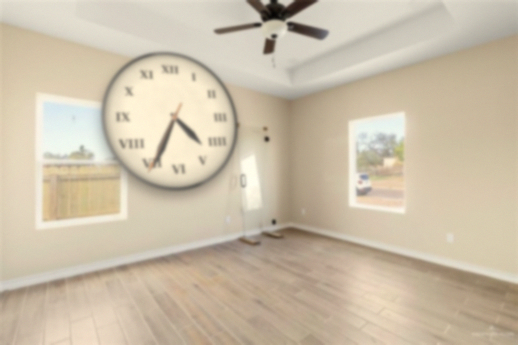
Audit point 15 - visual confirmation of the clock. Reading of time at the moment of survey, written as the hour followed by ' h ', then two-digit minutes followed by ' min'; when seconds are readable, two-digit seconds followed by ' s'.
4 h 34 min 35 s
